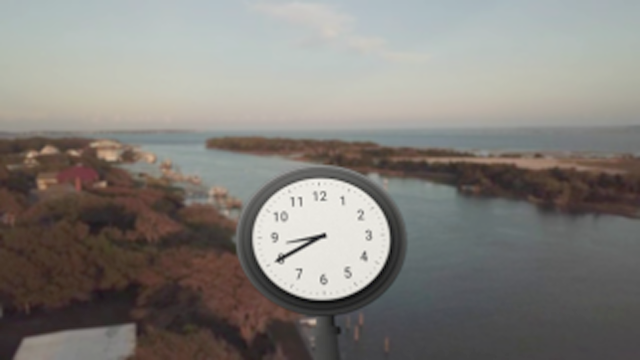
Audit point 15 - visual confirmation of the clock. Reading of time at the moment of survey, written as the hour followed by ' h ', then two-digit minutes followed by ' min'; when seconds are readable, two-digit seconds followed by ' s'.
8 h 40 min
